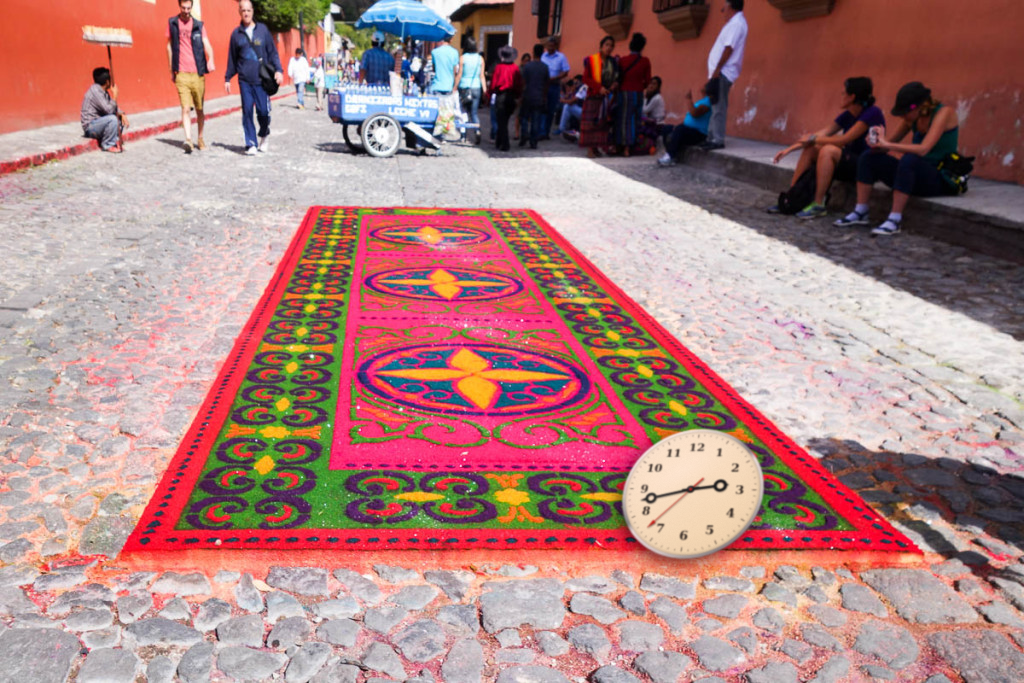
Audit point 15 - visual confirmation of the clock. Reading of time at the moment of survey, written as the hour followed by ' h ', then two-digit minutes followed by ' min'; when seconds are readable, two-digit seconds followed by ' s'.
2 h 42 min 37 s
